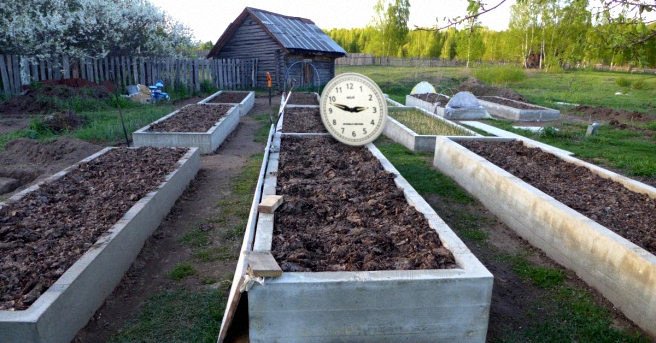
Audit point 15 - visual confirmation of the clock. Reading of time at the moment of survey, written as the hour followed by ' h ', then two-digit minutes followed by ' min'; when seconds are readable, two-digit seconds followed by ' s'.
2 h 48 min
